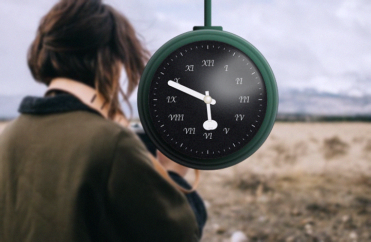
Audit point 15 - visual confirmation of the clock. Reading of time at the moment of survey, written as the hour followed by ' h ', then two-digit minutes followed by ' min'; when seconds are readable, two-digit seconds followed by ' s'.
5 h 49 min
